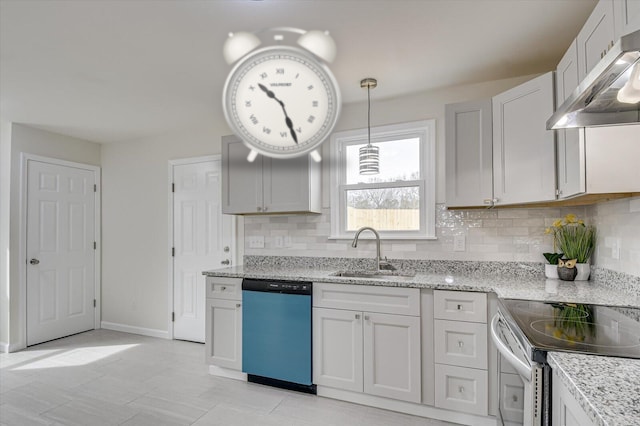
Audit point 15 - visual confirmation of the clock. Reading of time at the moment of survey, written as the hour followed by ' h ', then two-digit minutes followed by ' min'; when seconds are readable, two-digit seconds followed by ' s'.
10 h 27 min
